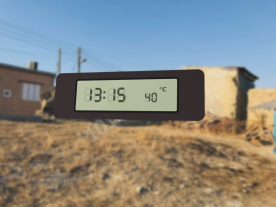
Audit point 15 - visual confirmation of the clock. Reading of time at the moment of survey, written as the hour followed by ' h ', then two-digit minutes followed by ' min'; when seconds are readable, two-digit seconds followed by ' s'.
13 h 15 min
